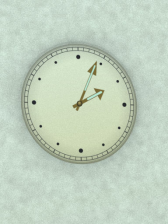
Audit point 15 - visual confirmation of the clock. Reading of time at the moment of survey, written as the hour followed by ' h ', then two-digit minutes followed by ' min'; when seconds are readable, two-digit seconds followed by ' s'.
2 h 04 min
